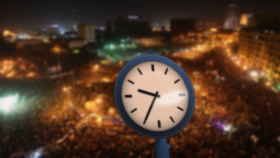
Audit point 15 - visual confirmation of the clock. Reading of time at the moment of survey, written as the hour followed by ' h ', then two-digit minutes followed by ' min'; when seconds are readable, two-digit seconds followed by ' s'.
9 h 35 min
